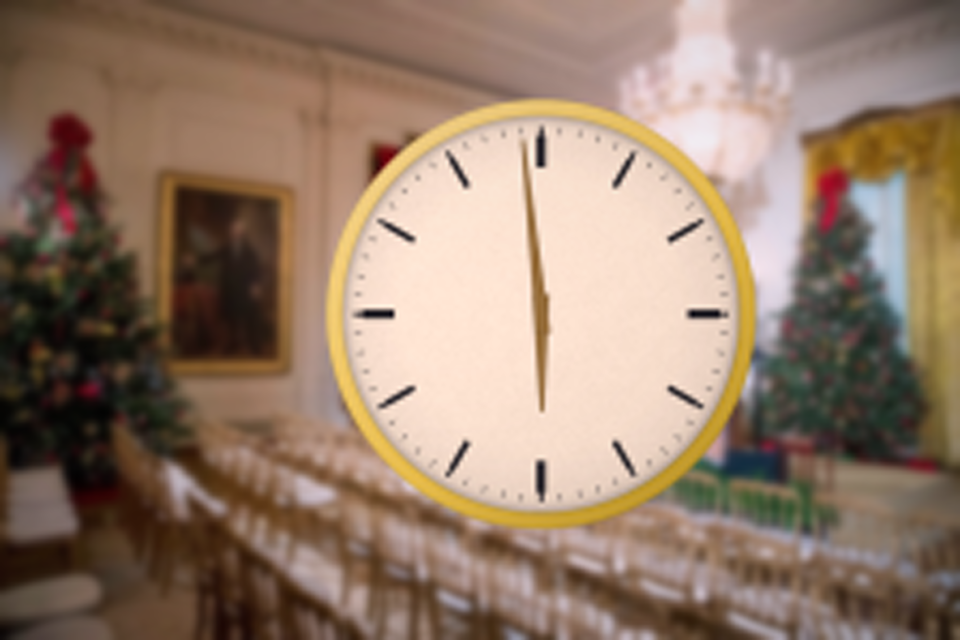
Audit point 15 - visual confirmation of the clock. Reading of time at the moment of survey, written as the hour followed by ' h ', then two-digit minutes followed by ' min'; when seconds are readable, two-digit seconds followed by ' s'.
5 h 59 min
